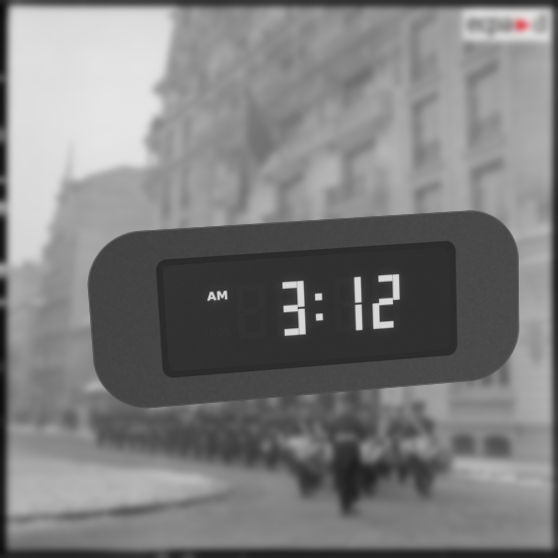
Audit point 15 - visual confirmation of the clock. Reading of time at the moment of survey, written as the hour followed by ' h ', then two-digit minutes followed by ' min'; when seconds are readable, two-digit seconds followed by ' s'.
3 h 12 min
